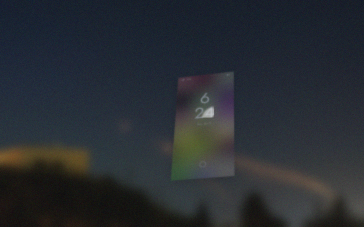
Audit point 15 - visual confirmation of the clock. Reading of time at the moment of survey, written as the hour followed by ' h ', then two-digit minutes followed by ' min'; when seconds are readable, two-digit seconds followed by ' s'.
6 h 24 min
